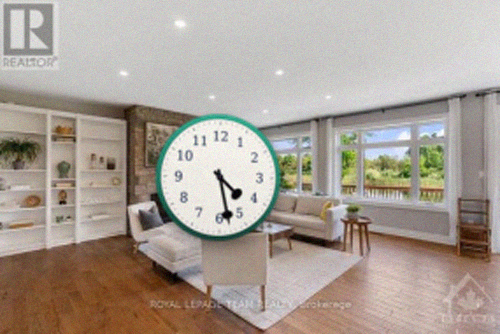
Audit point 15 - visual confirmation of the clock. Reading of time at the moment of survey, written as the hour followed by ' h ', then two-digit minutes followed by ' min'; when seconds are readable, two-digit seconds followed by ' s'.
4 h 28 min
